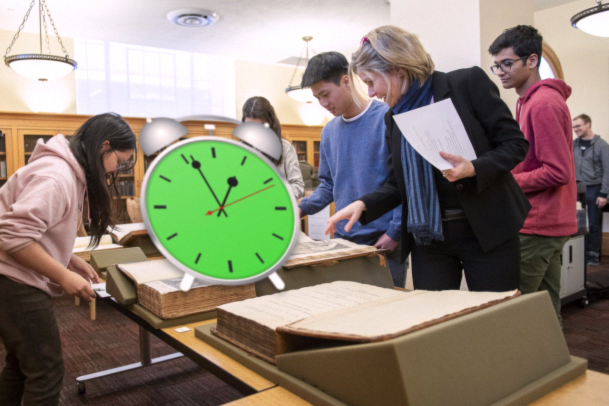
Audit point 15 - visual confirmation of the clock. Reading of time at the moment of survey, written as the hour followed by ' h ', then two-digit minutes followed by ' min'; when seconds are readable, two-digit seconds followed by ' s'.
12 h 56 min 11 s
